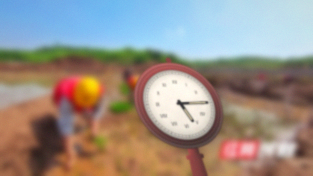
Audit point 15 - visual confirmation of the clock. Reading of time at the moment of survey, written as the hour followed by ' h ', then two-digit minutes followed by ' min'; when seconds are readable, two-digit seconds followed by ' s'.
5 h 15 min
